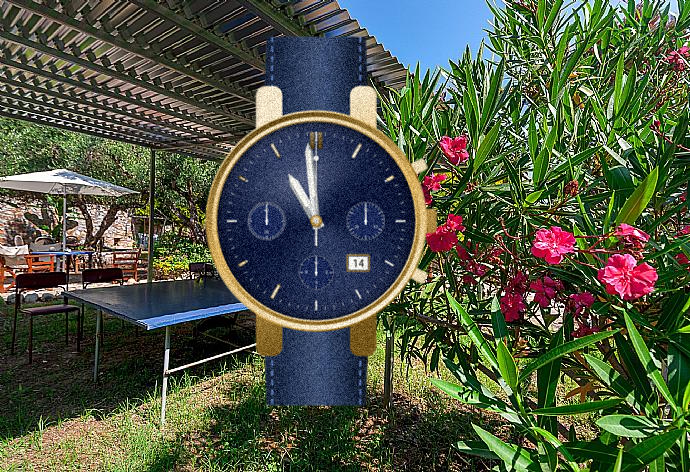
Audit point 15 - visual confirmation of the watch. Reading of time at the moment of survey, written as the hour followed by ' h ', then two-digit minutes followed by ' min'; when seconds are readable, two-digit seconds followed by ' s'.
10 h 59 min
